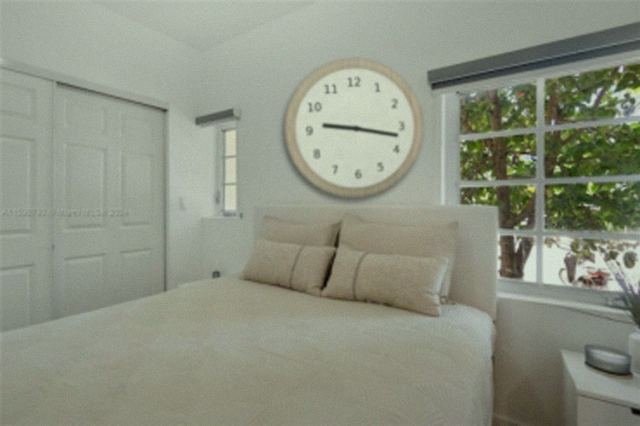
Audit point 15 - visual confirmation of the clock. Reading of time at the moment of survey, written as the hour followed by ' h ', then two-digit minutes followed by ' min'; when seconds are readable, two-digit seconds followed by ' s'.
9 h 17 min
